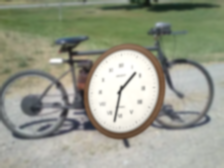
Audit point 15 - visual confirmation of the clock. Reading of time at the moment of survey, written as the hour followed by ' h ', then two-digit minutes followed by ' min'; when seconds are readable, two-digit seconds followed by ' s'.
1 h 32 min
